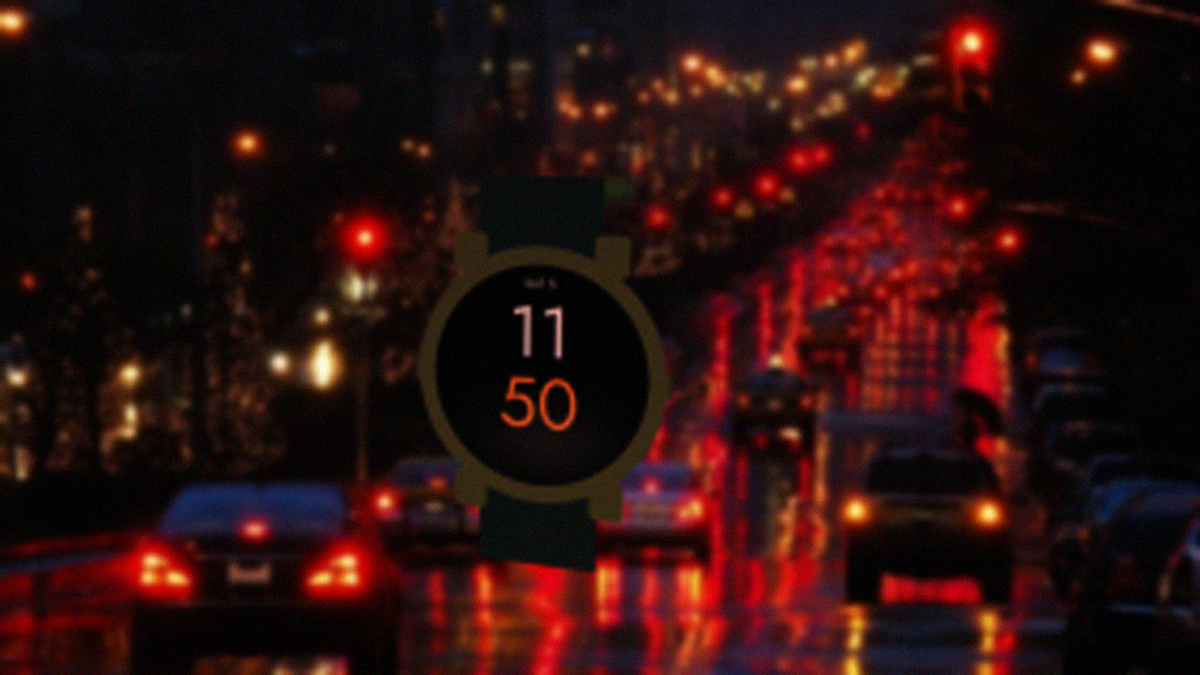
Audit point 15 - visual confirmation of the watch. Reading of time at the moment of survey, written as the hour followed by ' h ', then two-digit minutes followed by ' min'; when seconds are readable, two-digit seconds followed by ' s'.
11 h 50 min
